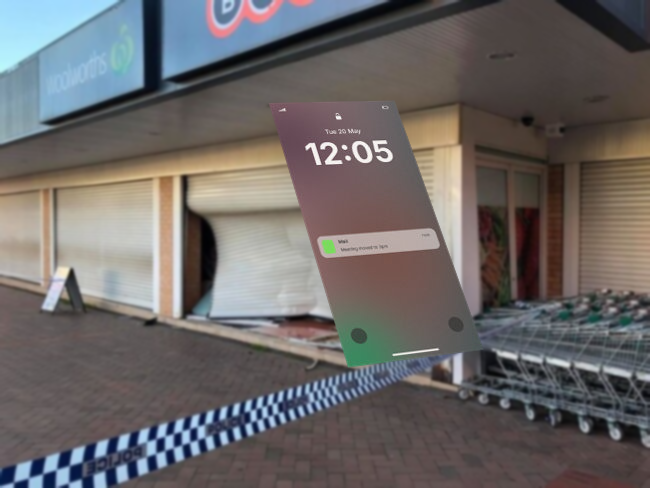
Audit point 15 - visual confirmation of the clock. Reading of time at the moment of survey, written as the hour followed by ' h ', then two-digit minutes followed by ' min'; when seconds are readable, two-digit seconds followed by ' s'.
12 h 05 min
